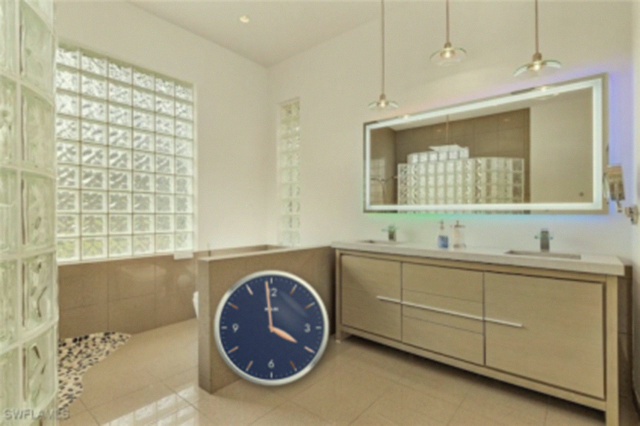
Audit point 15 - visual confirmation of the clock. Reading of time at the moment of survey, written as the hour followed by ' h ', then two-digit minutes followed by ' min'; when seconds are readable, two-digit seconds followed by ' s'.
3 h 59 min
